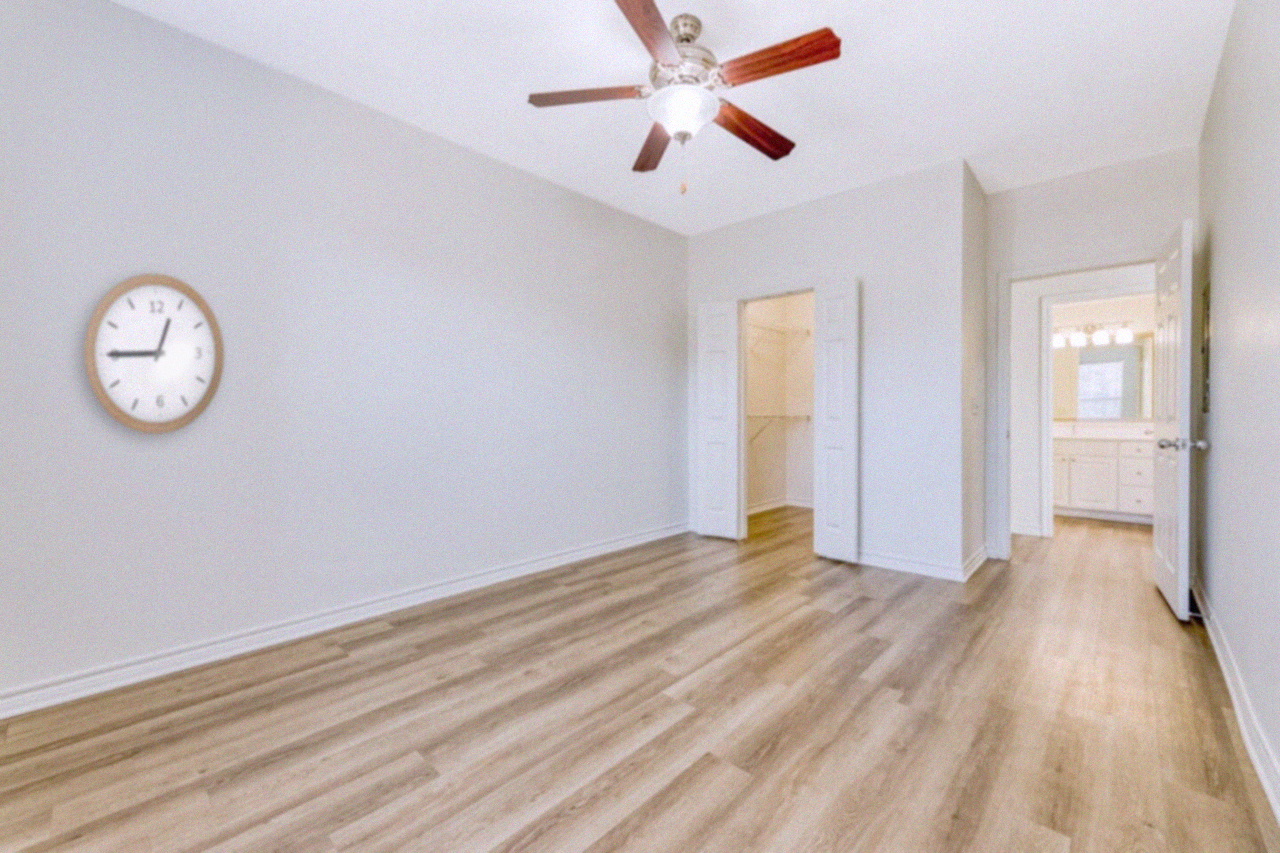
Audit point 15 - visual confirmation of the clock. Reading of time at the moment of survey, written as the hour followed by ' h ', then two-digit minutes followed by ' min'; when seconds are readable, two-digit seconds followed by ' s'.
12 h 45 min
